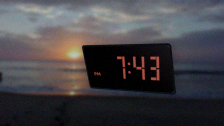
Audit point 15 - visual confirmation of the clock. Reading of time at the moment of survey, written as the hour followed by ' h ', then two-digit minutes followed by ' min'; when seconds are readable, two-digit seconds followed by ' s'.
7 h 43 min
